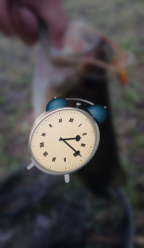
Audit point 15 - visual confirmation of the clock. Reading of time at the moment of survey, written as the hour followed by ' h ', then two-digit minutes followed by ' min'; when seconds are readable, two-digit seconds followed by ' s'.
2 h 19 min
